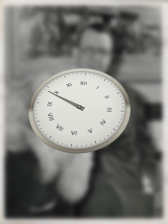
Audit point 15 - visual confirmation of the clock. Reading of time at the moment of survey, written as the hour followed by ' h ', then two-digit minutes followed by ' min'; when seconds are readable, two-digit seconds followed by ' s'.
9 h 49 min
